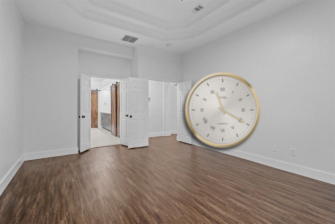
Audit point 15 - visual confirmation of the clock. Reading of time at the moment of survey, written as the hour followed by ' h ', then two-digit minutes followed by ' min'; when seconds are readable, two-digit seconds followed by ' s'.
11 h 20 min
